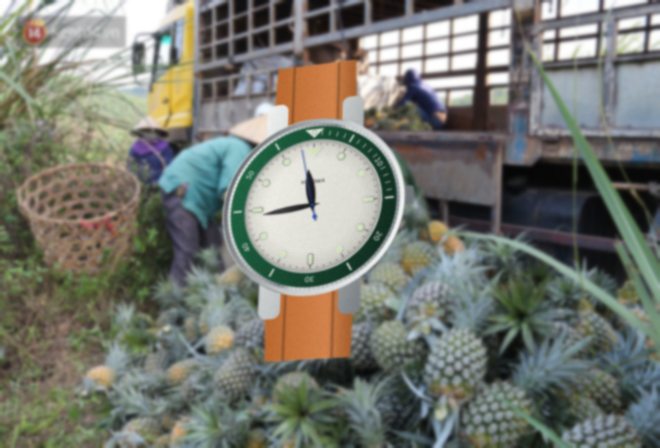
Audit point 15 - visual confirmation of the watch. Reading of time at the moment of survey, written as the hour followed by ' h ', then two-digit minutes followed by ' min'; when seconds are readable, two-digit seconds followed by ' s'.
11 h 43 min 58 s
